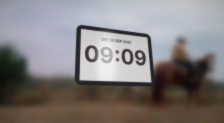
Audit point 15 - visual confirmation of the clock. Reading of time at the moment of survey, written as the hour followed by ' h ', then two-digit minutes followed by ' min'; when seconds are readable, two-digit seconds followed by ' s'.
9 h 09 min
